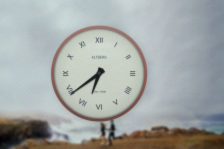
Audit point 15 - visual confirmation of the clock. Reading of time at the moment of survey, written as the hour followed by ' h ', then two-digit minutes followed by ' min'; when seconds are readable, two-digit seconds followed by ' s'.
6 h 39 min
